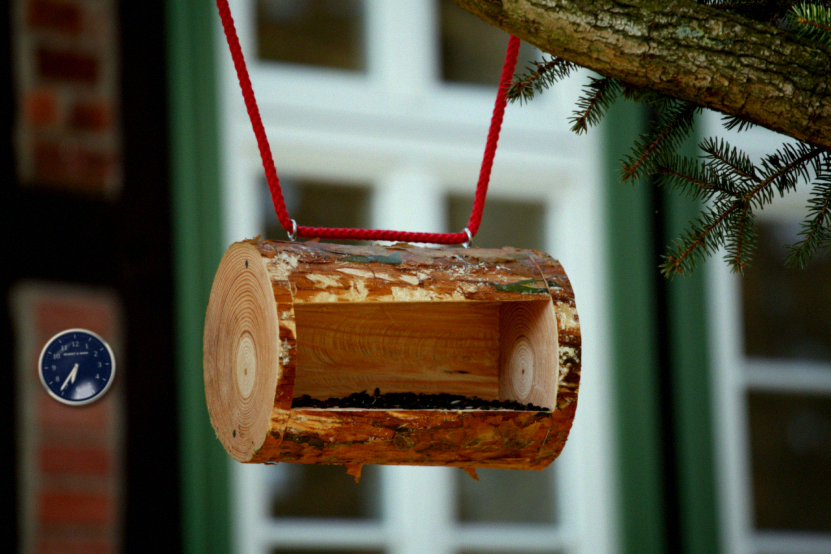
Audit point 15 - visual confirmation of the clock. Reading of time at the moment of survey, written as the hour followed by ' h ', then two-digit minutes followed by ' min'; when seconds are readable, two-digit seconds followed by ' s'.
6 h 36 min
